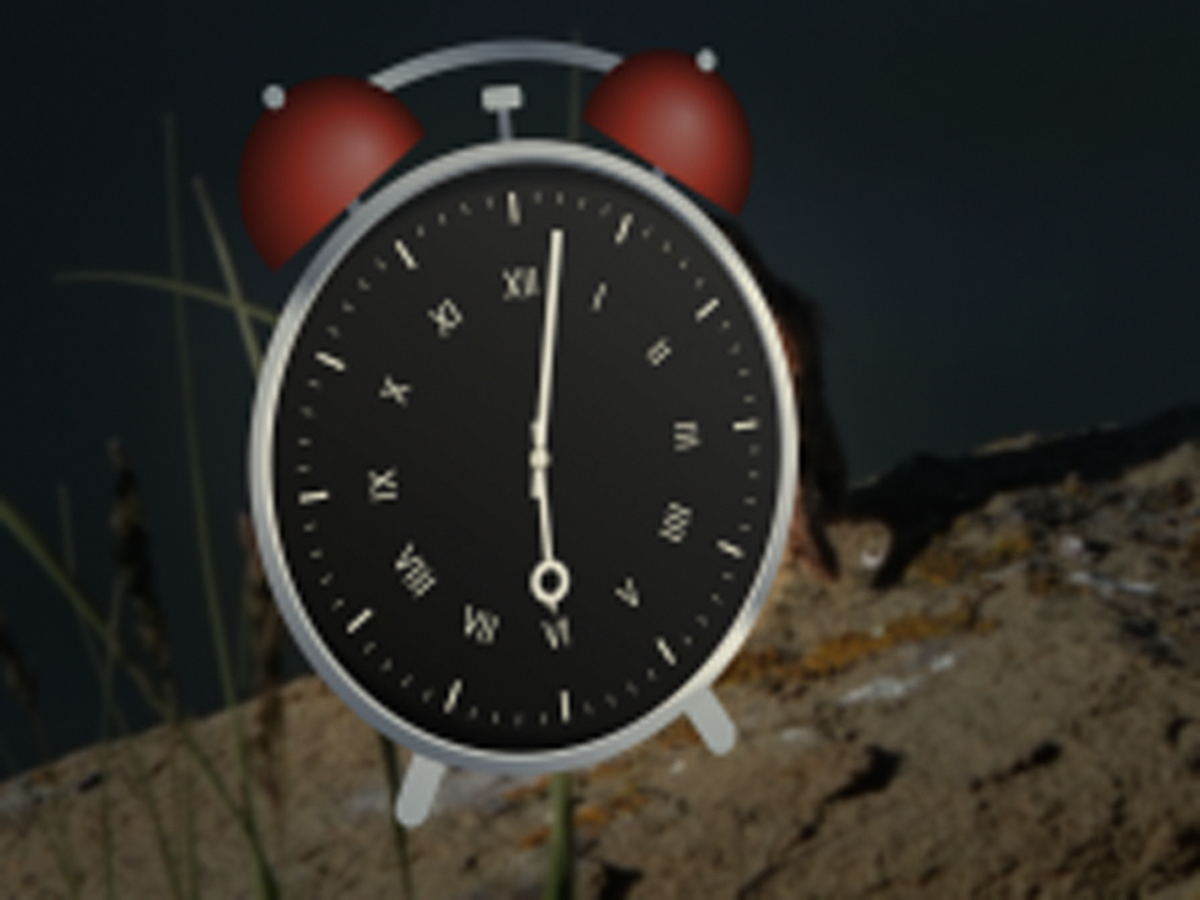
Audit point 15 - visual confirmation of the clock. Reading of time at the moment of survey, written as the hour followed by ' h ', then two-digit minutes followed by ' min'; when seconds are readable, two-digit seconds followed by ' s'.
6 h 02 min
